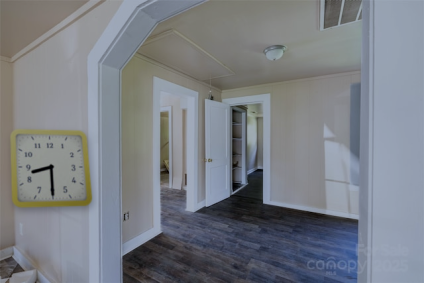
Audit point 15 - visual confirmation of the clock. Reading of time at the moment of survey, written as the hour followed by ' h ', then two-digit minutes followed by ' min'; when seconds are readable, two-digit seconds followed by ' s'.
8 h 30 min
